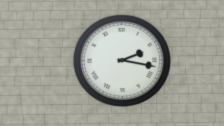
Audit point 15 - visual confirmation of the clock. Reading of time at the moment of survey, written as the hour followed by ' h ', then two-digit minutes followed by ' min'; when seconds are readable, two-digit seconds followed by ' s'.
2 h 17 min
